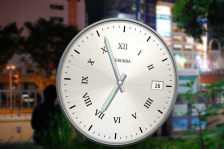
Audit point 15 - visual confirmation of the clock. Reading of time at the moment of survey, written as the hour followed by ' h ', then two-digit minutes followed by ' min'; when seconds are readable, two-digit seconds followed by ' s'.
6 h 56 min
